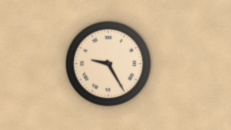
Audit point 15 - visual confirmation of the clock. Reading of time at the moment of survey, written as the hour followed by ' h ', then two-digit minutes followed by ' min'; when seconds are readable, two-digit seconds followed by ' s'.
9 h 25 min
